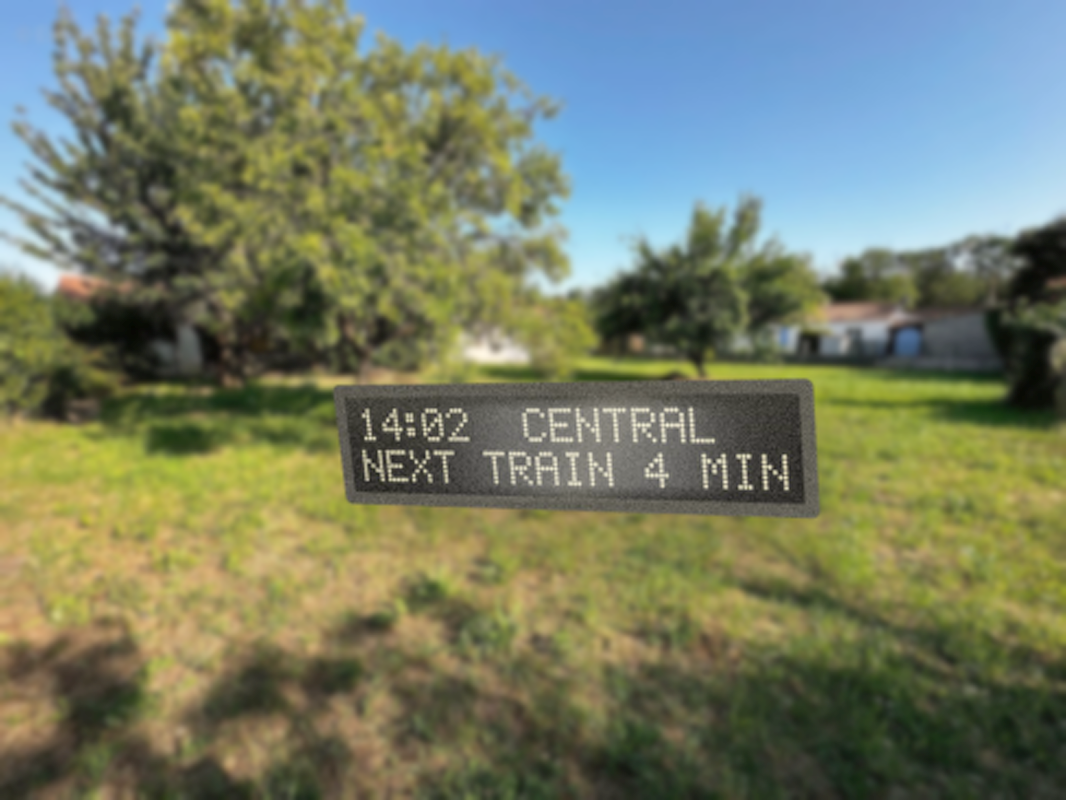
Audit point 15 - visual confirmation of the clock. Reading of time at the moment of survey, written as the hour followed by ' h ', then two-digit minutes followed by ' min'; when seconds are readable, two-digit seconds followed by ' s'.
14 h 02 min
